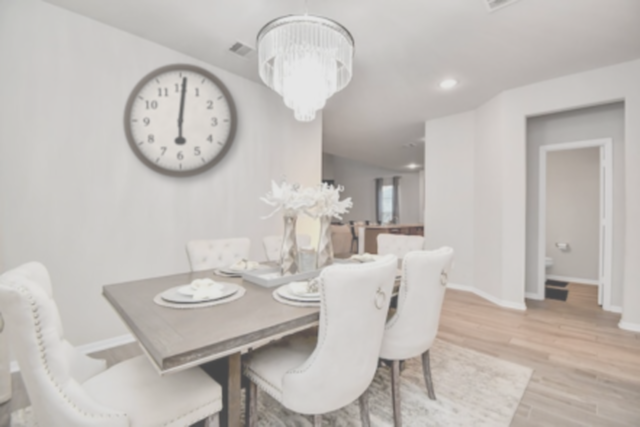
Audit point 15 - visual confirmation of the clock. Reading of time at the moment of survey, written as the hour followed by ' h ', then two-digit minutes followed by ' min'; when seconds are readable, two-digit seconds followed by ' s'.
6 h 01 min
